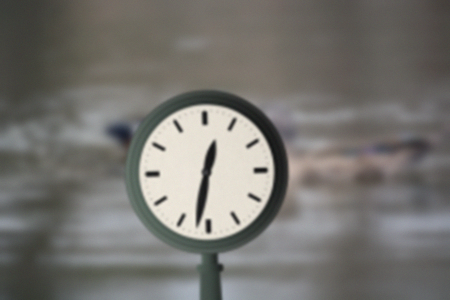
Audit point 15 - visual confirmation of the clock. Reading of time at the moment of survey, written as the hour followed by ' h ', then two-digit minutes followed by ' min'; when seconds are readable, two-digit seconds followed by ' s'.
12 h 32 min
